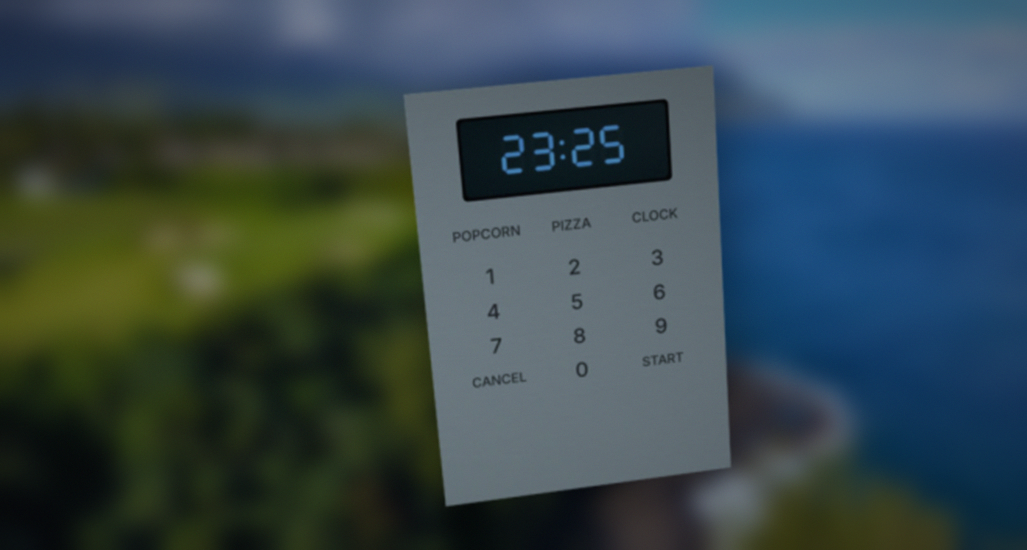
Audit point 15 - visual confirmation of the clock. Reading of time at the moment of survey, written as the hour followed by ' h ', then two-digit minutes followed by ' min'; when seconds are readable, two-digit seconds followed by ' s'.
23 h 25 min
